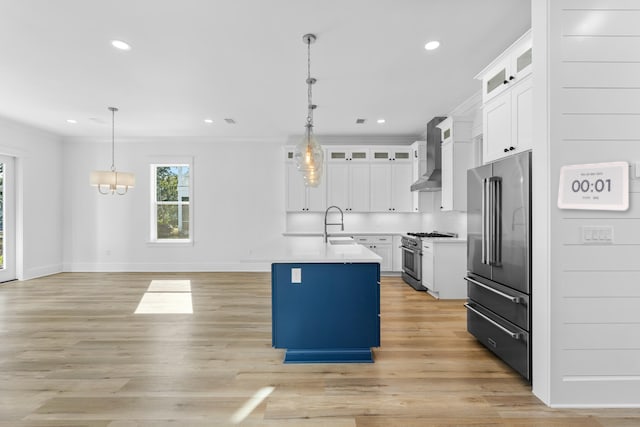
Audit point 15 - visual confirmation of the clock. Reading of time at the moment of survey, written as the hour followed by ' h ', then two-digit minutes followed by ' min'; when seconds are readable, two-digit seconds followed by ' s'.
0 h 01 min
